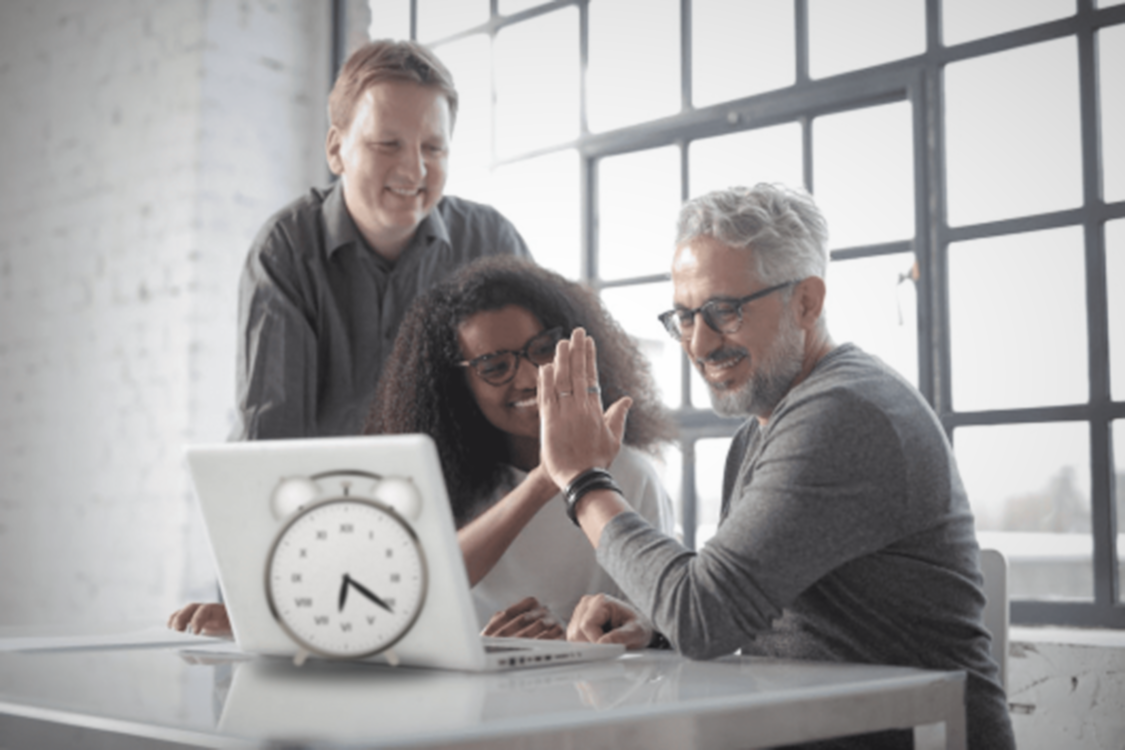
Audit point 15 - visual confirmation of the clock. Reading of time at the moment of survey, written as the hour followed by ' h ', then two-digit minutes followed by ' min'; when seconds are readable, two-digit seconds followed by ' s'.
6 h 21 min
